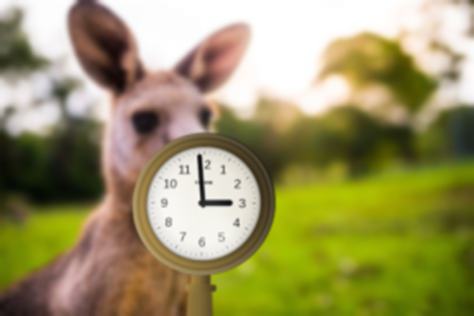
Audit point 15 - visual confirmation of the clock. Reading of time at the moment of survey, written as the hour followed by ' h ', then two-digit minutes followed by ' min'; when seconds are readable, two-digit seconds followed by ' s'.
2 h 59 min
